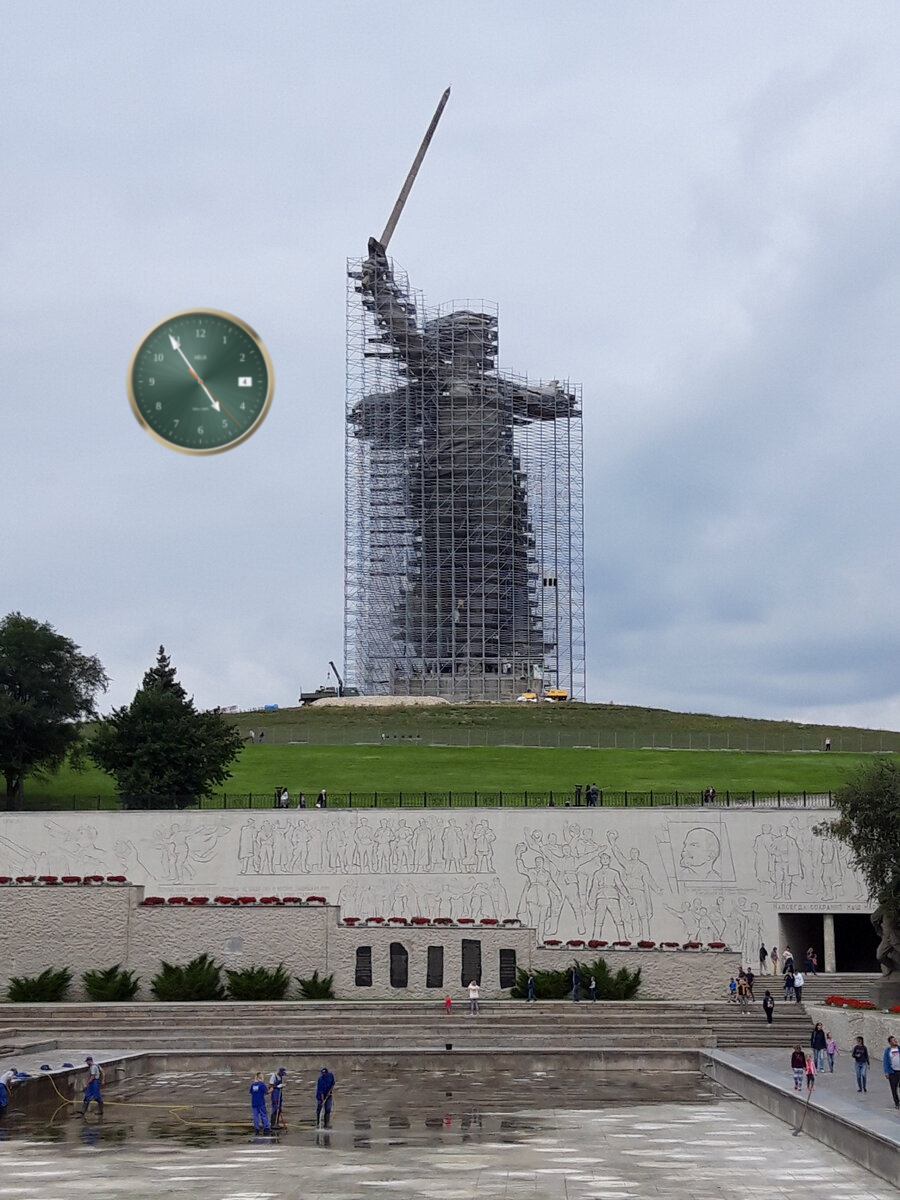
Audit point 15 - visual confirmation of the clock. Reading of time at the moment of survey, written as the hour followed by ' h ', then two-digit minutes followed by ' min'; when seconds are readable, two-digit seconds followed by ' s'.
4 h 54 min 23 s
